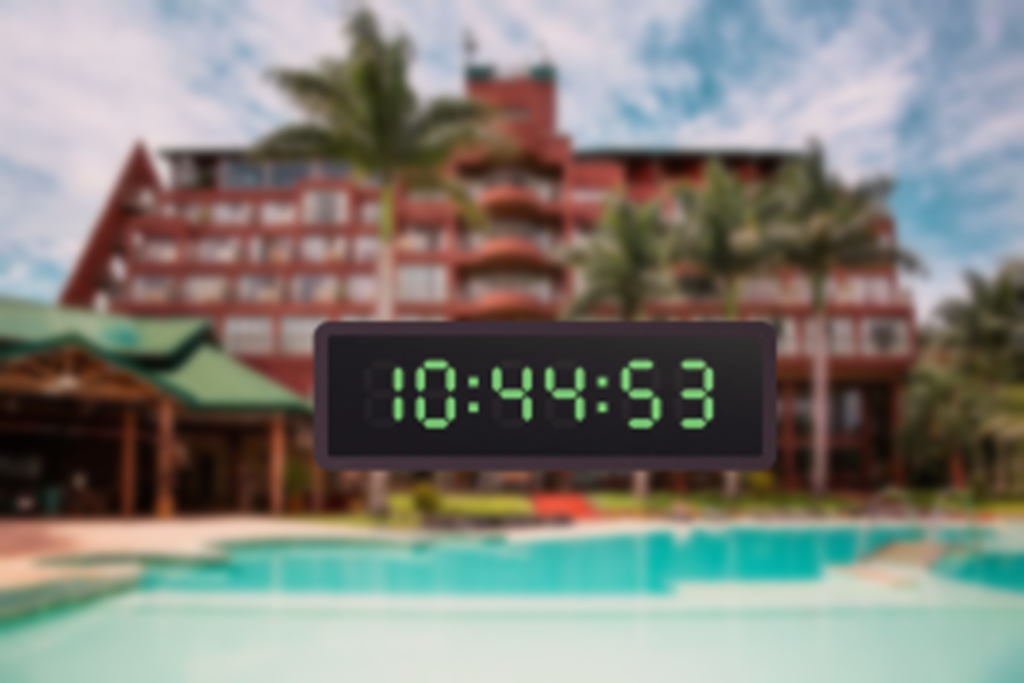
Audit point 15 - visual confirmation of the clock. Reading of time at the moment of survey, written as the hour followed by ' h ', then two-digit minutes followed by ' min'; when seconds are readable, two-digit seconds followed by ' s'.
10 h 44 min 53 s
